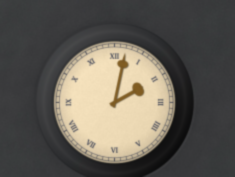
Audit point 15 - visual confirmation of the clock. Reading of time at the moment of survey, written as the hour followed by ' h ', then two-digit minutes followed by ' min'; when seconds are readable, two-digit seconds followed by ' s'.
2 h 02 min
